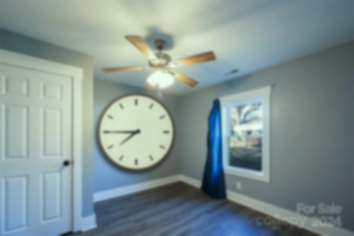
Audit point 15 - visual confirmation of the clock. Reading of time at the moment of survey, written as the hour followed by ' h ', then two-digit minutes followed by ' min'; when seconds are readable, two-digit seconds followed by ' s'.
7 h 45 min
